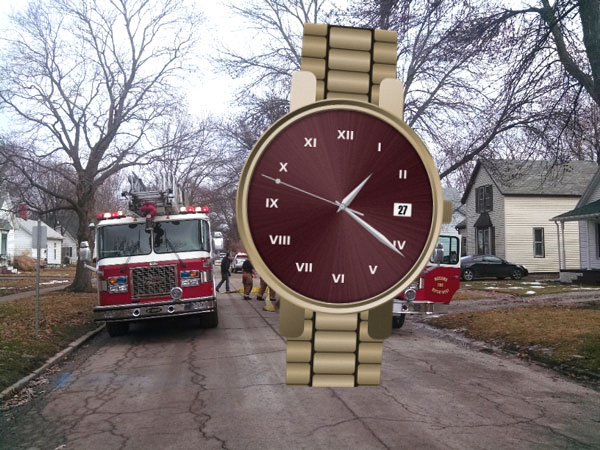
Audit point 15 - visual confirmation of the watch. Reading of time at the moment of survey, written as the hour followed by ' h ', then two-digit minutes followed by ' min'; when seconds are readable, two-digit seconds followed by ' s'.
1 h 20 min 48 s
